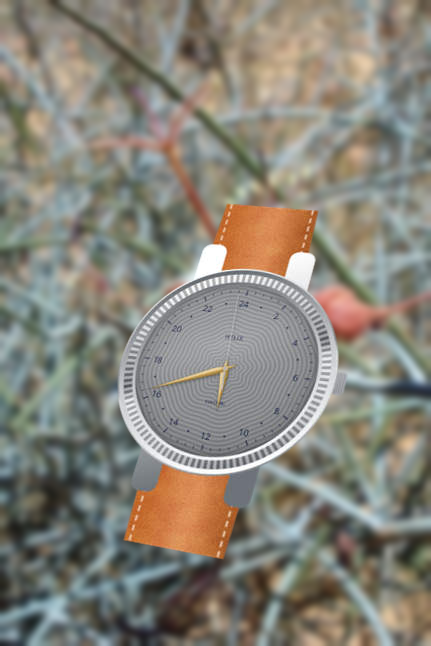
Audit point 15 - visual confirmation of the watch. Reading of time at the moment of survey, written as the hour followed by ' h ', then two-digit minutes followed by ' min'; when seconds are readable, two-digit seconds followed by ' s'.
11 h 40 min 59 s
